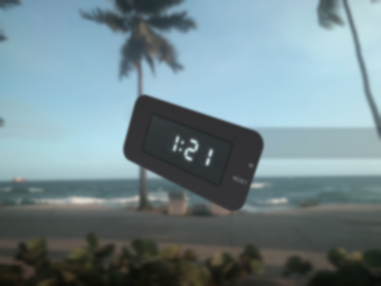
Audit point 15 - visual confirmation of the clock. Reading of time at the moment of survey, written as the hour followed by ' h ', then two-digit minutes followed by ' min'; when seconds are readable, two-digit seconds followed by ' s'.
1 h 21 min
